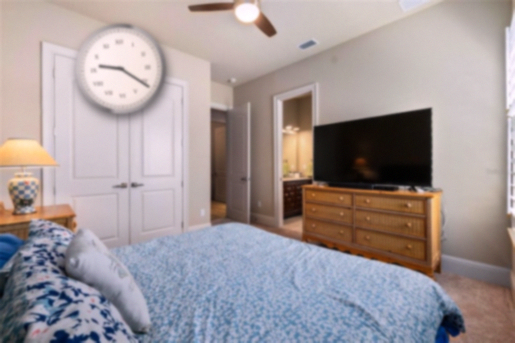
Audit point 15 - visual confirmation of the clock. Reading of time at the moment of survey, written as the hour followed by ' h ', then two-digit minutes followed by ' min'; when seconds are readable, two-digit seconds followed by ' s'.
9 h 21 min
